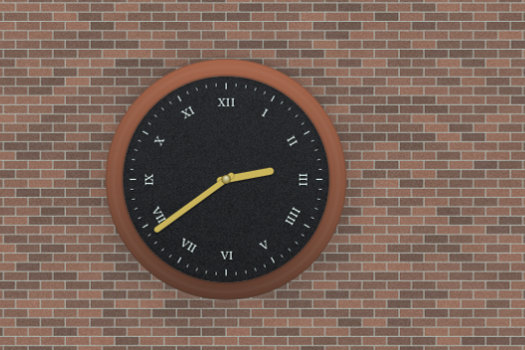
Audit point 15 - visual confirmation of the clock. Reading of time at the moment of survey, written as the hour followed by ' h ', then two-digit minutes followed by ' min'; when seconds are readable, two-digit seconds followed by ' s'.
2 h 39 min
